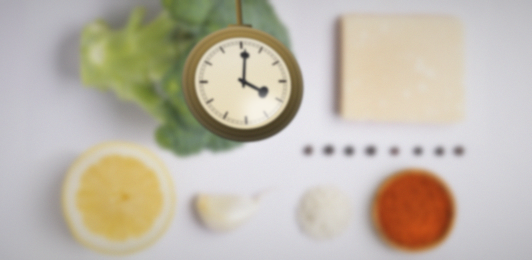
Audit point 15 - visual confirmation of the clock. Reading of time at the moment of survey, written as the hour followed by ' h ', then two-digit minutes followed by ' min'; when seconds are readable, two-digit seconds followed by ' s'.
4 h 01 min
